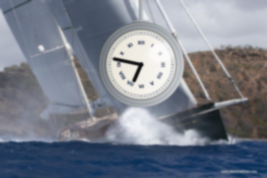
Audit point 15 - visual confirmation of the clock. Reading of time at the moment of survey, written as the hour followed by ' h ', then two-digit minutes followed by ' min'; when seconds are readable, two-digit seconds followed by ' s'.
6 h 47 min
